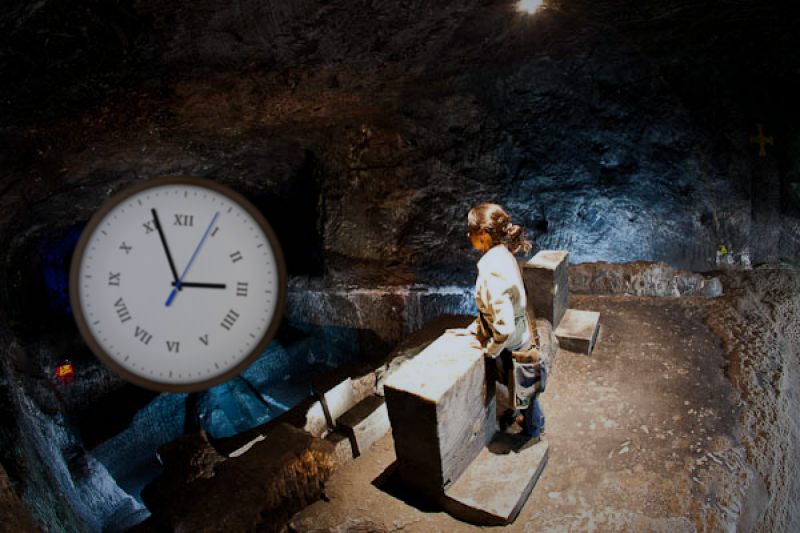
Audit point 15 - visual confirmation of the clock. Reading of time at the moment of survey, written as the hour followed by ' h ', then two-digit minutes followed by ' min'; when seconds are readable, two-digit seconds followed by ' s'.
2 h 56 min 04 s
